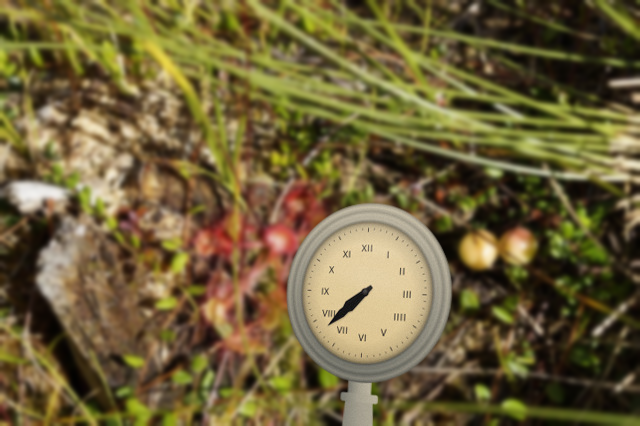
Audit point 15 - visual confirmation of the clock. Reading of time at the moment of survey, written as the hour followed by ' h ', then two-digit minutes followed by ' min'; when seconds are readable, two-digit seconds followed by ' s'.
7 h 38 min
